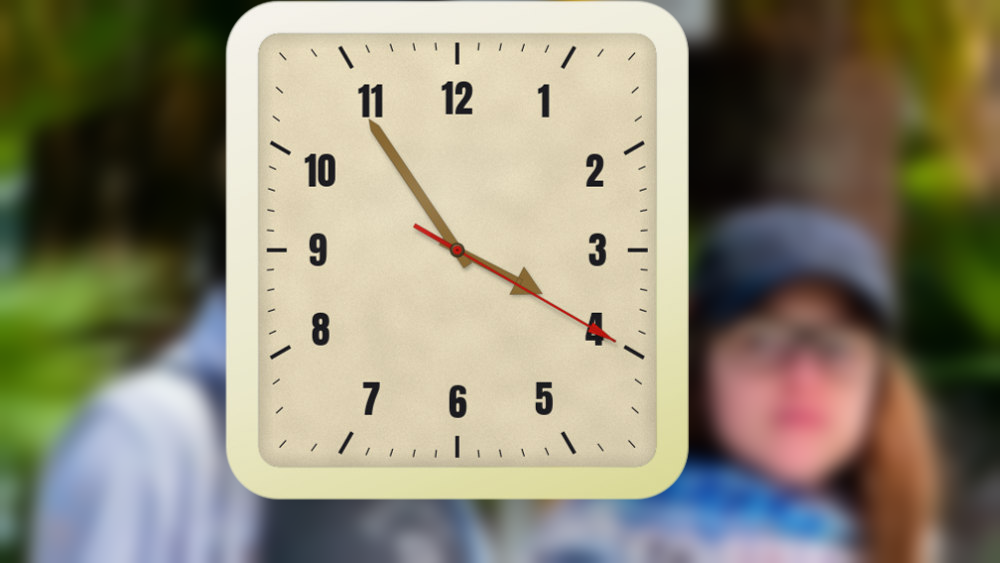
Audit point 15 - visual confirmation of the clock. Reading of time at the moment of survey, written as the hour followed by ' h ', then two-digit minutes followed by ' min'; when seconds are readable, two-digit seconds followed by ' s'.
3 h 54 min 20 s
